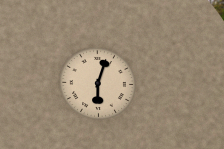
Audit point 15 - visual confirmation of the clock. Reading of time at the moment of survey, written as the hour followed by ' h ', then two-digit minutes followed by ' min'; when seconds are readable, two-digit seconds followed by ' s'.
6 h 03 min
